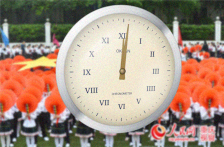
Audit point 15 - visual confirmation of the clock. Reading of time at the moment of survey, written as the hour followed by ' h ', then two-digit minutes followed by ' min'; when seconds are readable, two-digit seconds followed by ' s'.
12 h 01 min
